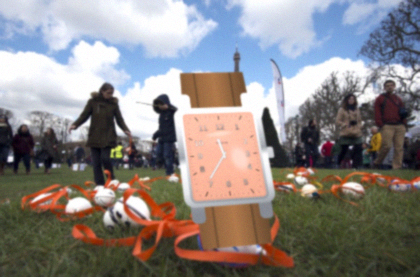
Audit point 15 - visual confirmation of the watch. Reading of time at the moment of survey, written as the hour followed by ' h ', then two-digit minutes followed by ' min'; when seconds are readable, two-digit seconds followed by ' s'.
11 h 36 min
